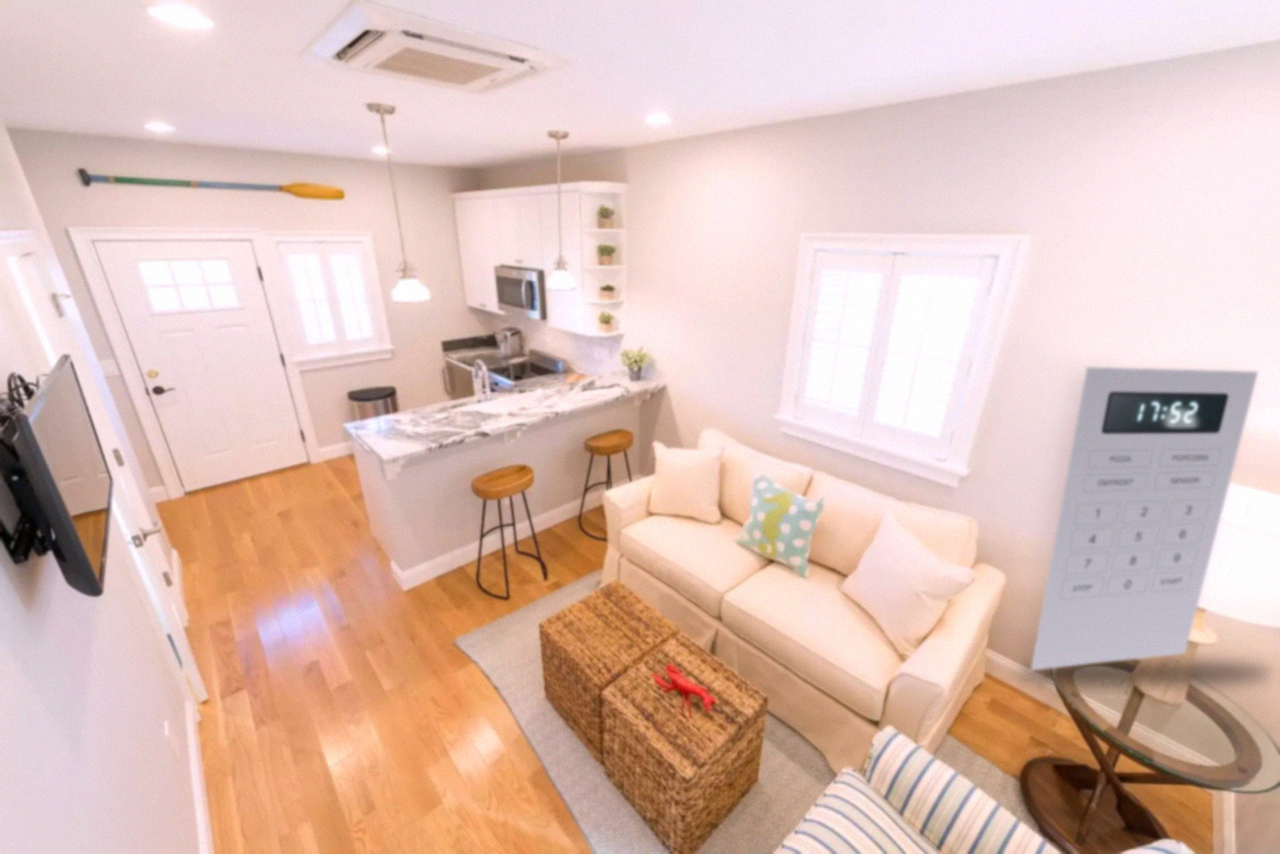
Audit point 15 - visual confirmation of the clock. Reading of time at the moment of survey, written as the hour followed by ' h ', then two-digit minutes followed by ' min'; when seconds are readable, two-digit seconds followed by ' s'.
17 h 52 min
